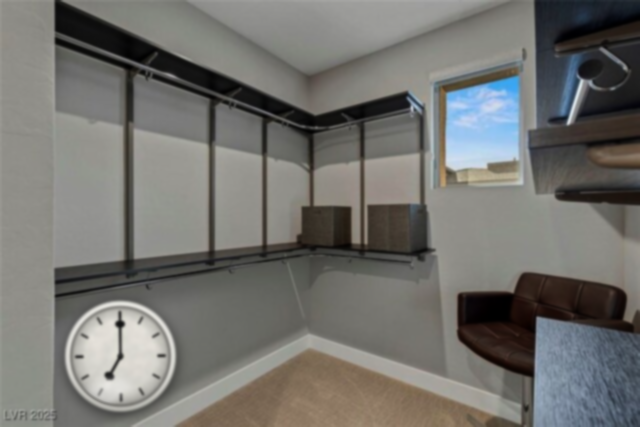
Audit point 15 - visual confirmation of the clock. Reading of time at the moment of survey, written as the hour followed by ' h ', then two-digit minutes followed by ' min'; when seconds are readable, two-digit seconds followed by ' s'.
7 h 00 min
